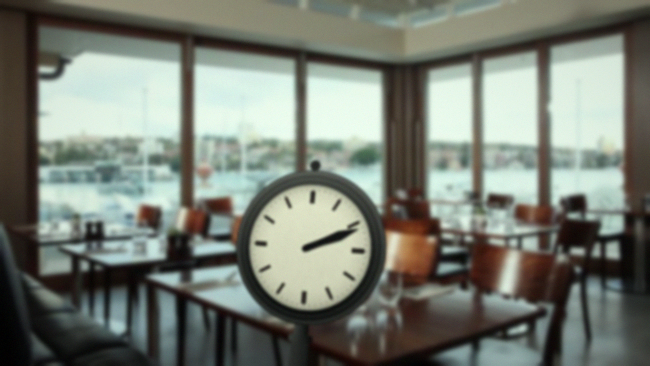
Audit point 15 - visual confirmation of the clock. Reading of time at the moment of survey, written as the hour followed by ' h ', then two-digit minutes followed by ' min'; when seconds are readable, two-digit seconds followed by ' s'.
2 h 11 min
